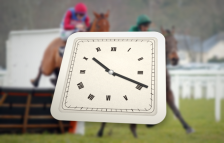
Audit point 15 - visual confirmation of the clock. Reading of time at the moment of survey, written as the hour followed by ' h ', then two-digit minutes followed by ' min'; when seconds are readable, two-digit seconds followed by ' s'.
10 h 19 min
